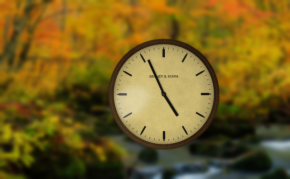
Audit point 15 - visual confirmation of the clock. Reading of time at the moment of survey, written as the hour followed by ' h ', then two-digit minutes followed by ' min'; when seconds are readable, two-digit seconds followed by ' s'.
4 h 56 min
